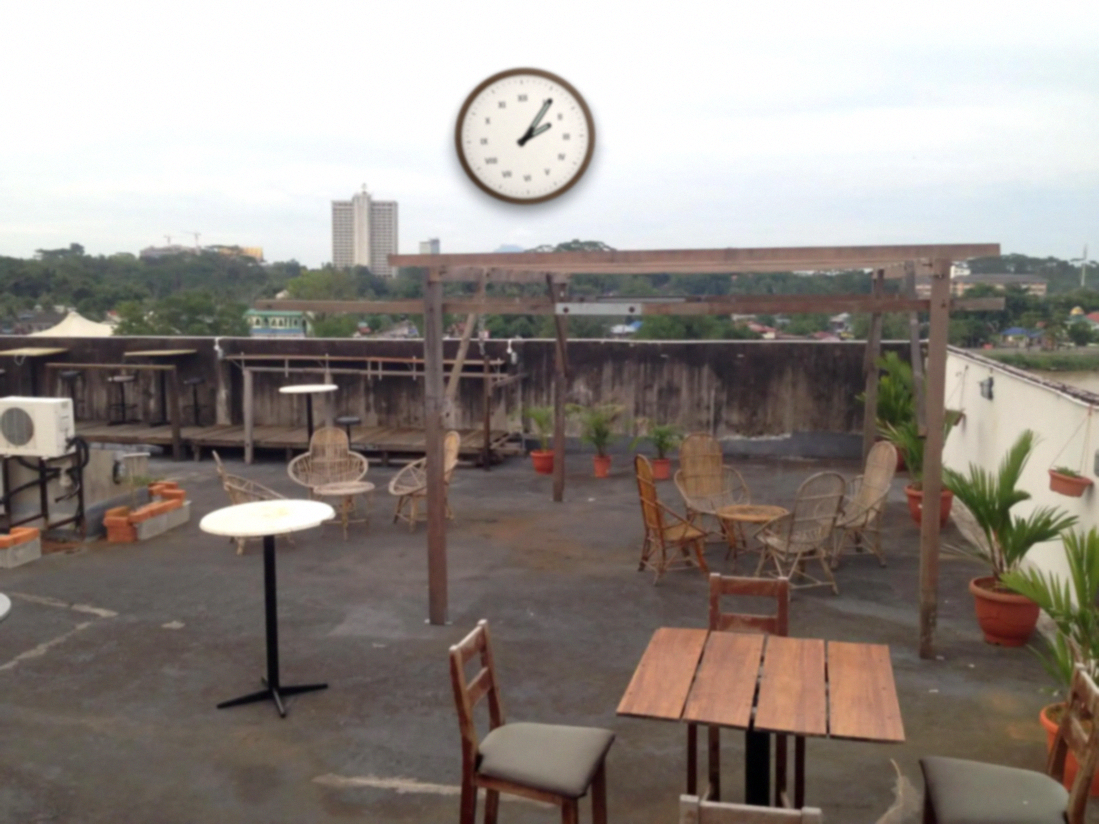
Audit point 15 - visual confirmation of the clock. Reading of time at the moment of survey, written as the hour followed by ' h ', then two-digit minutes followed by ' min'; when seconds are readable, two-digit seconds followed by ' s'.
2 h 06 min
